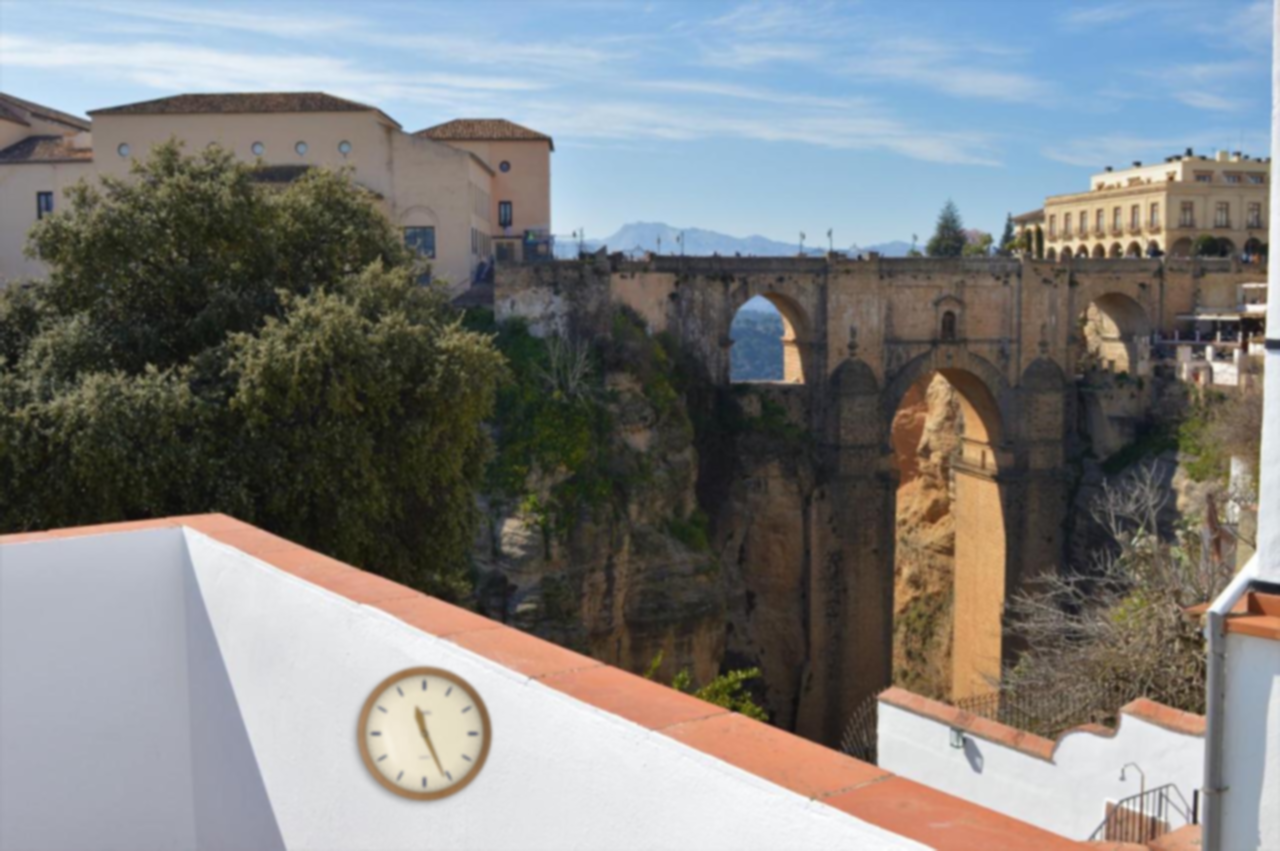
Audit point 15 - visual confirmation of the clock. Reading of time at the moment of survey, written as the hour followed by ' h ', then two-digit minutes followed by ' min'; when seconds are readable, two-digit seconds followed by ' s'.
11 h 26 min
